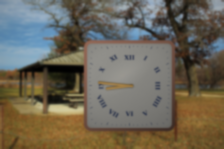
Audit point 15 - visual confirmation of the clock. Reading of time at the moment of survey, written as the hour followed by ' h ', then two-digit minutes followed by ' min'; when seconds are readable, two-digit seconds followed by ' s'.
8 h 46 min
